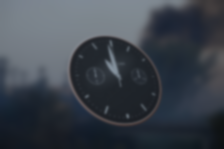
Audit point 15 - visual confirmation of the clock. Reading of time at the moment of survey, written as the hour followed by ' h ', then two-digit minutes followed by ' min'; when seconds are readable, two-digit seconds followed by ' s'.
10 h 59 min
